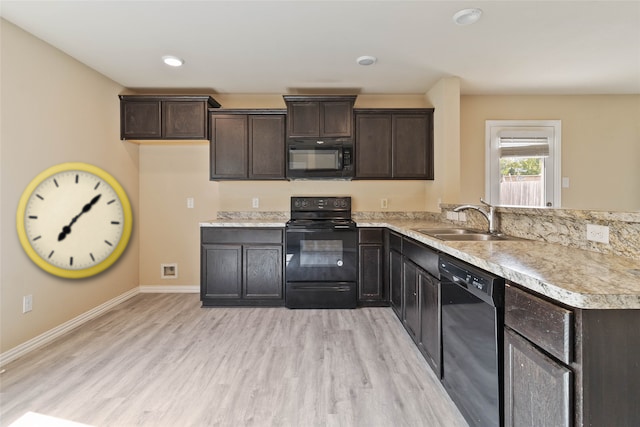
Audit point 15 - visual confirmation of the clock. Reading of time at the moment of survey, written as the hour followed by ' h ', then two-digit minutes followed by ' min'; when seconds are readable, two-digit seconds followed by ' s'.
7 h 07 min
